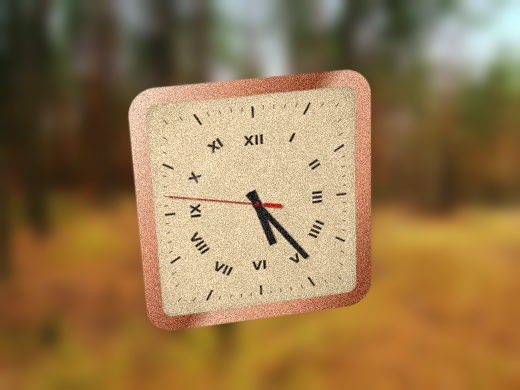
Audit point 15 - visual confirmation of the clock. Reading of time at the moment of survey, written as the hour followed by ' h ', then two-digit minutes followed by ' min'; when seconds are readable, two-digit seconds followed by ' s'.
5 h 23 min 47 s
